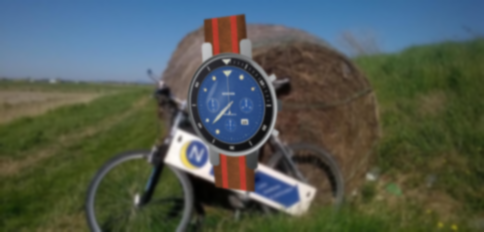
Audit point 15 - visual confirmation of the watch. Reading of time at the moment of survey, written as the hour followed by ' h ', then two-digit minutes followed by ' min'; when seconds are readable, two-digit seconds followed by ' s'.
7 h 38 min
